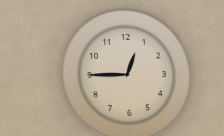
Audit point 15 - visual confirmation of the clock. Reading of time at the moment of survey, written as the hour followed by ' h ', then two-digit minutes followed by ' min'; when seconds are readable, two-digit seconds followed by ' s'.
12 h 45 min
